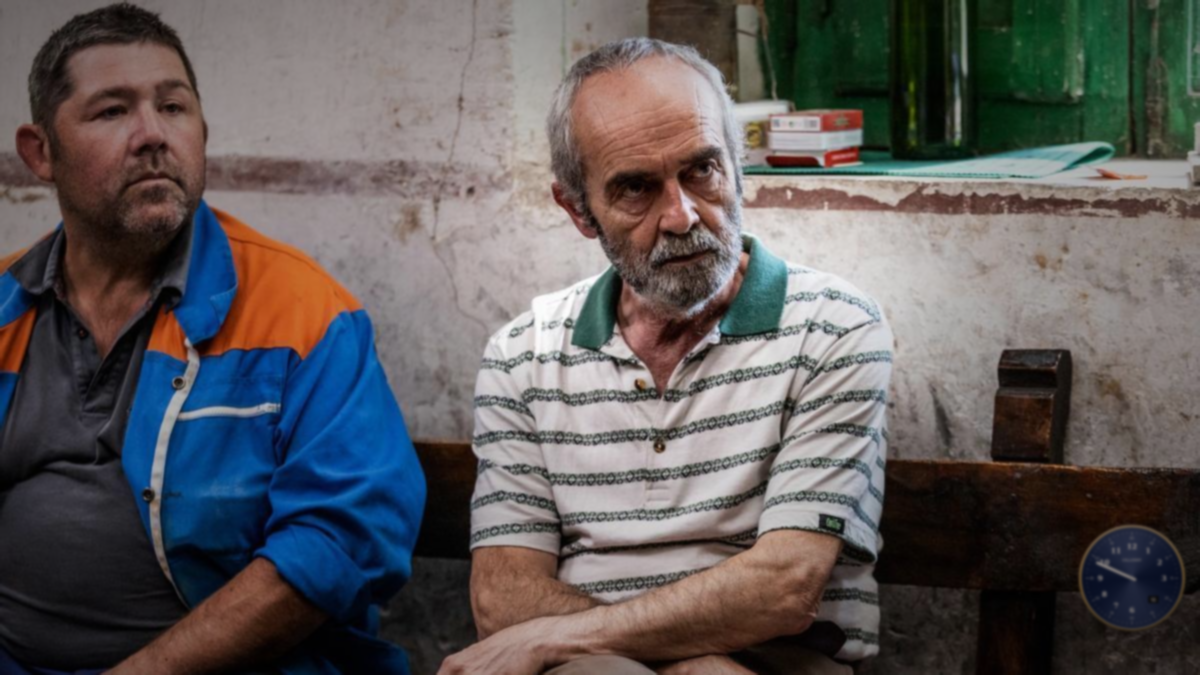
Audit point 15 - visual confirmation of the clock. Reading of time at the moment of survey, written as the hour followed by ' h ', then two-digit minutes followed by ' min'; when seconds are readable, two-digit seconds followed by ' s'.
9 h 49 min
